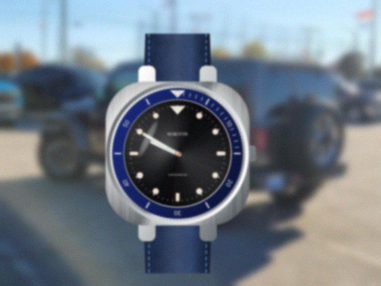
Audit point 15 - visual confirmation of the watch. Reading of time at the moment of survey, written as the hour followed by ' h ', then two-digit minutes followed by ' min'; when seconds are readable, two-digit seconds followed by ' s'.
9 h 50 min
